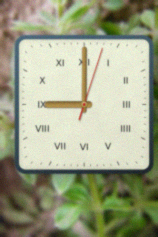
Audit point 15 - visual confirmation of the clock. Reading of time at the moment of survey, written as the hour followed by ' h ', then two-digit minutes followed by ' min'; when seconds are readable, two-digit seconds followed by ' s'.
9 h 00 min 03 s
